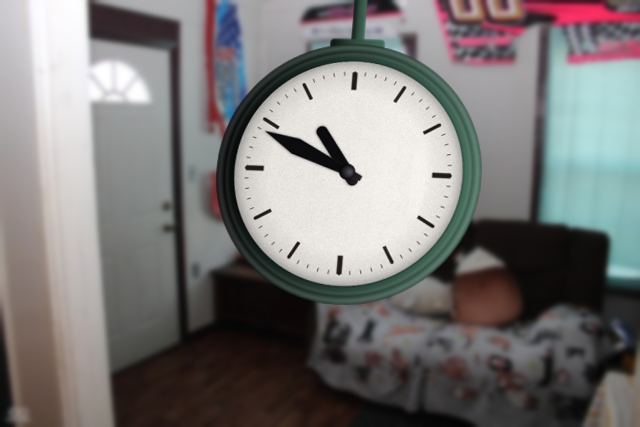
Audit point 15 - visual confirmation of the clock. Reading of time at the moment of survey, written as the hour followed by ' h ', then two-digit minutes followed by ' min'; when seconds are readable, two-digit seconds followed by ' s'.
10 h 49 min
